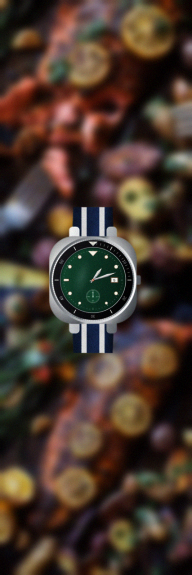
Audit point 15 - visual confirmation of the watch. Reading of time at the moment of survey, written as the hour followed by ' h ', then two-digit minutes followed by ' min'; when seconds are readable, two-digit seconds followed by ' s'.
1 h 12 min
